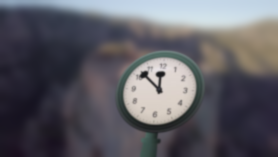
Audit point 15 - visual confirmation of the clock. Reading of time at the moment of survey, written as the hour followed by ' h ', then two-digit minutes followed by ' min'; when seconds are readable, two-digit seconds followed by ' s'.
11 h 52 min
